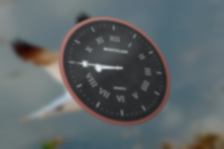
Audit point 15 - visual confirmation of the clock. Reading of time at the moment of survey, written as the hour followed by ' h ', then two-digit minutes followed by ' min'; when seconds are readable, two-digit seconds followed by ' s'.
8 h 45 min
